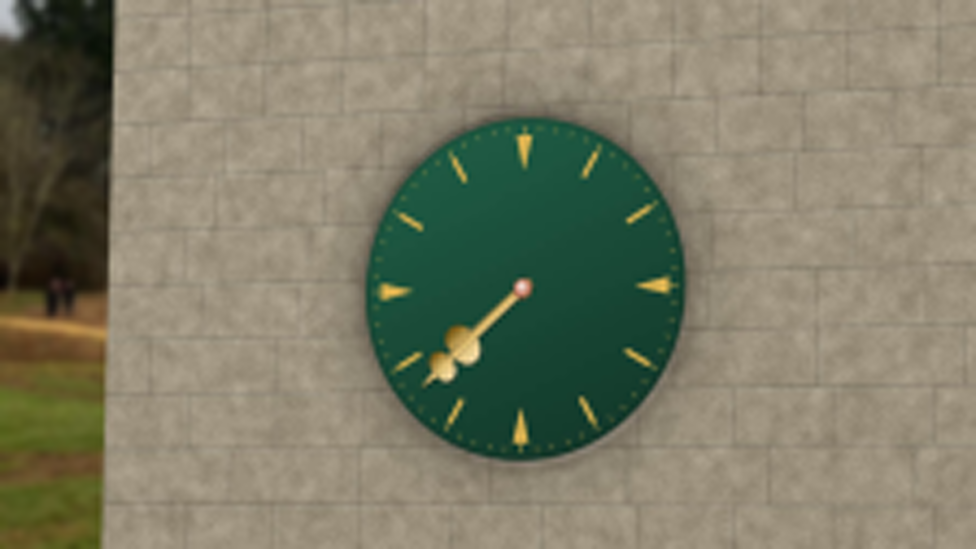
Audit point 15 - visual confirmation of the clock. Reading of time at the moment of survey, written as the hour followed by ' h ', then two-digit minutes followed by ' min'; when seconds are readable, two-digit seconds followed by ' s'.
7 h 38 min
